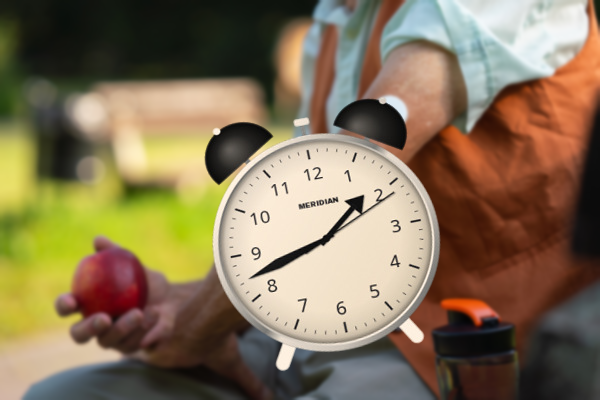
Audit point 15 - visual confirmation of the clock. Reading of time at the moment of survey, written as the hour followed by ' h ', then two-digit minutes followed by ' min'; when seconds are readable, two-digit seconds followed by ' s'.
1 h 42 min 11 s
